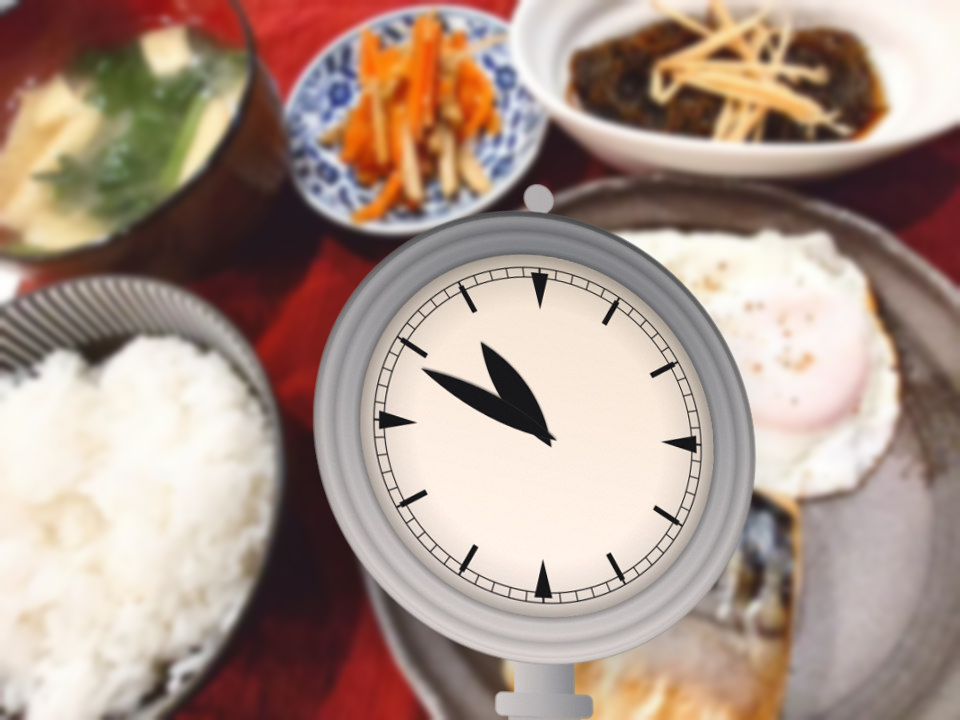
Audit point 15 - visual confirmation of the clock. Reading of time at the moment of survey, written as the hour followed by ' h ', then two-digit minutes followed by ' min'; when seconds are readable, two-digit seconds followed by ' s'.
10 h 49 min
